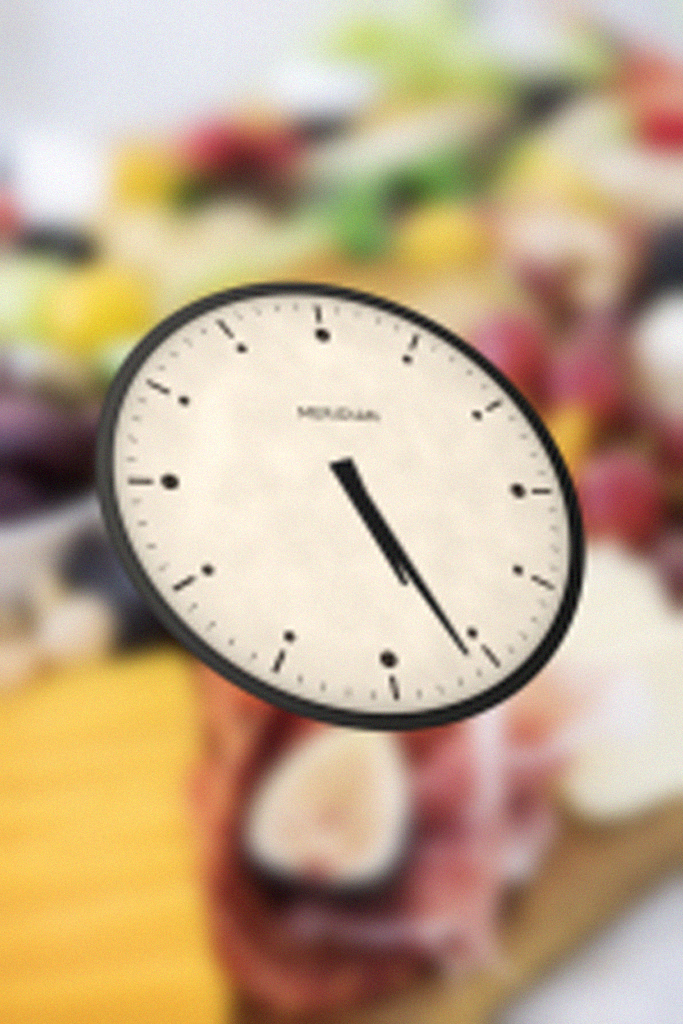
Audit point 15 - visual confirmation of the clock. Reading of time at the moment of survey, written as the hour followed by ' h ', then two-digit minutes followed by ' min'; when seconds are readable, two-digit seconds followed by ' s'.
5 h 26 min
